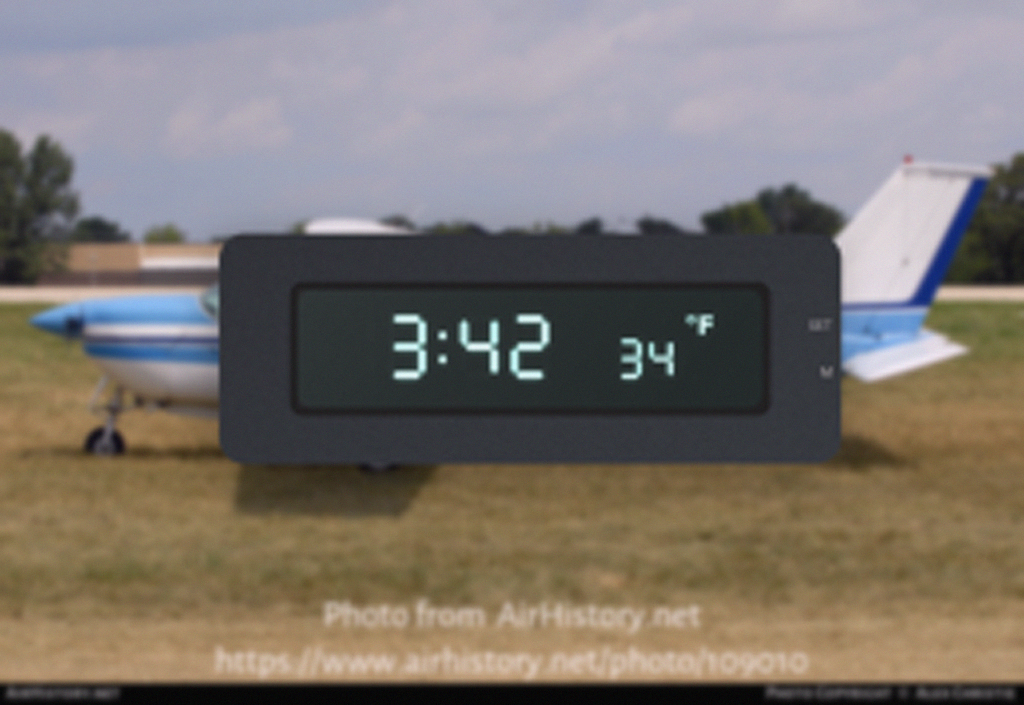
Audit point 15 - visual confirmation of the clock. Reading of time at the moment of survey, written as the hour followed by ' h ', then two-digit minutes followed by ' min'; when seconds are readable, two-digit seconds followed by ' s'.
3 h 42 min
